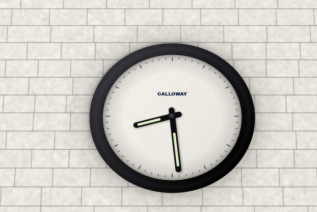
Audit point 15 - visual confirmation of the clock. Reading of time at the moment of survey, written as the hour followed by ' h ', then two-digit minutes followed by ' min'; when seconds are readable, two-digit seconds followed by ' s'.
8 h 29 min
